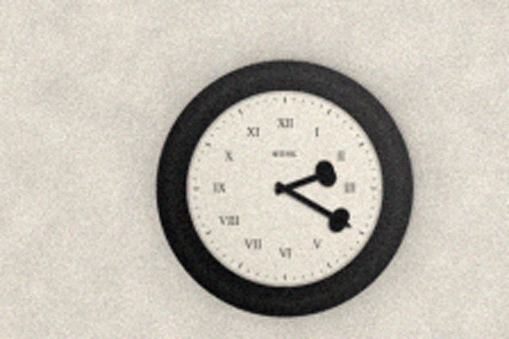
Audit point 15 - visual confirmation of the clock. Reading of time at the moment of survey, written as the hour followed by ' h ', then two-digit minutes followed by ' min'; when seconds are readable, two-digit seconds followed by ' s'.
2 h 20 min
